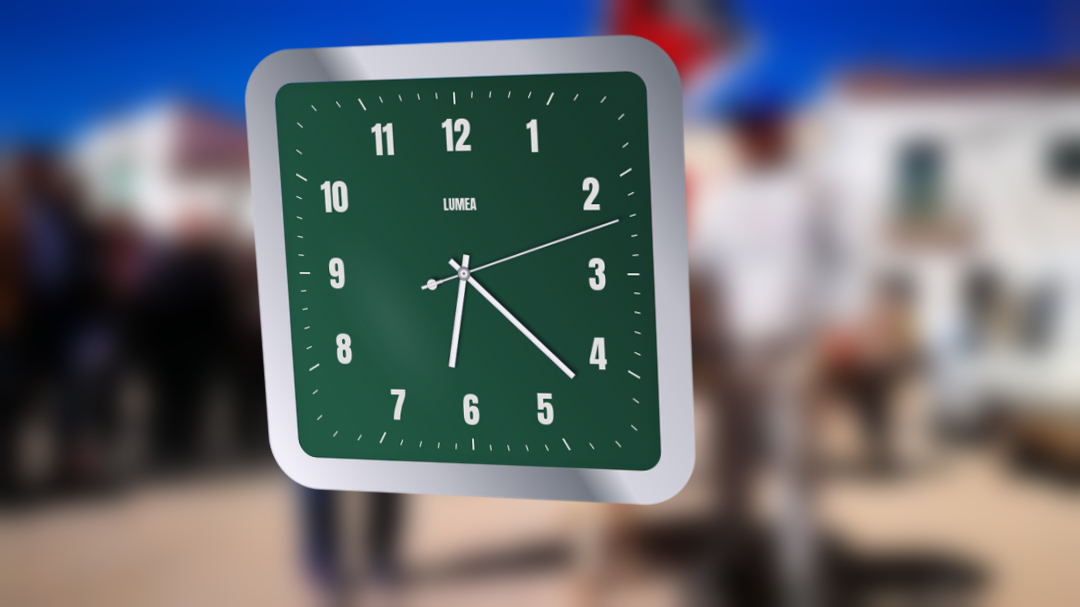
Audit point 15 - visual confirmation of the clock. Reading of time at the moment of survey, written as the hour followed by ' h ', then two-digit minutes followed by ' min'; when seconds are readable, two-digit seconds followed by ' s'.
6 h 22 min 12 s
